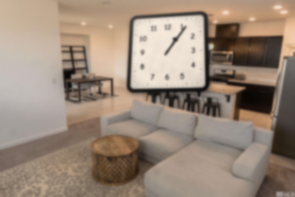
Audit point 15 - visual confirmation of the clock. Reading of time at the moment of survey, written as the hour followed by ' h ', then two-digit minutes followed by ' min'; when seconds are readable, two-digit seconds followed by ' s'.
1 h 06 min
